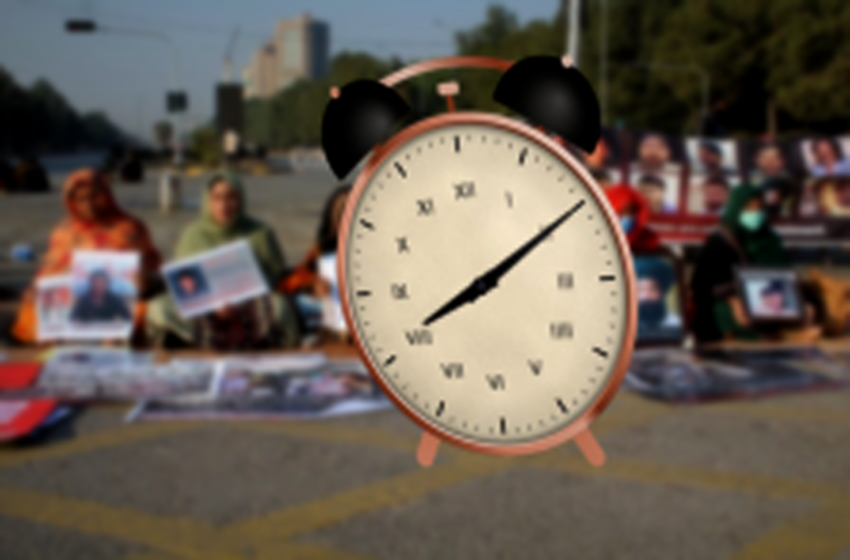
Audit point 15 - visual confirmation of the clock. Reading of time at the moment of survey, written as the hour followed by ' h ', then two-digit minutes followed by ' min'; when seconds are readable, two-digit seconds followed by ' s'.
8 h 10 min
